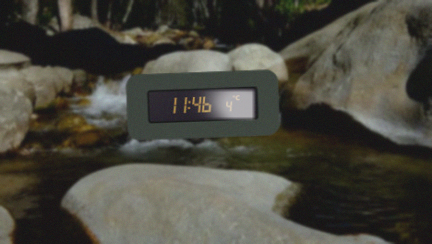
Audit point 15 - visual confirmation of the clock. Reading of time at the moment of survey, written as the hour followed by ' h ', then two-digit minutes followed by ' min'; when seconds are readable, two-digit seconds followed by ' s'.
11 h 46 min
